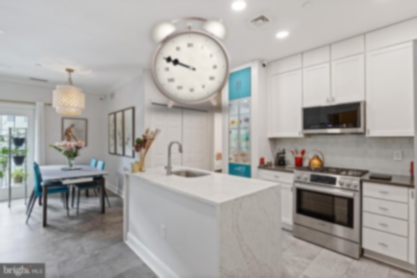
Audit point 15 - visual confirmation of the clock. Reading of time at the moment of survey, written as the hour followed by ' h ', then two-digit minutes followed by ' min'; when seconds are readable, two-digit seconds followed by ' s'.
9 h 49 min
